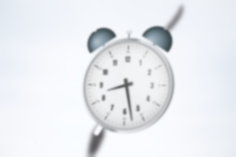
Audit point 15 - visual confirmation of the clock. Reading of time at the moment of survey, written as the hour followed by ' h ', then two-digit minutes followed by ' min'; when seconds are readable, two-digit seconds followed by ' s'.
8 h 28 min
